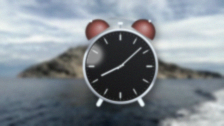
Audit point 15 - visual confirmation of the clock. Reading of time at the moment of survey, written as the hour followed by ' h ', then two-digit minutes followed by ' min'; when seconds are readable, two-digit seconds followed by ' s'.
8 h 08 min
